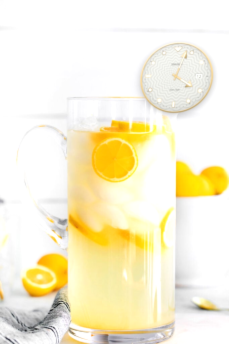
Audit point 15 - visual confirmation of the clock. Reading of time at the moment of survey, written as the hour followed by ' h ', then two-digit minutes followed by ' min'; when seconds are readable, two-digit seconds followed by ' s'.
4 h 03 min
